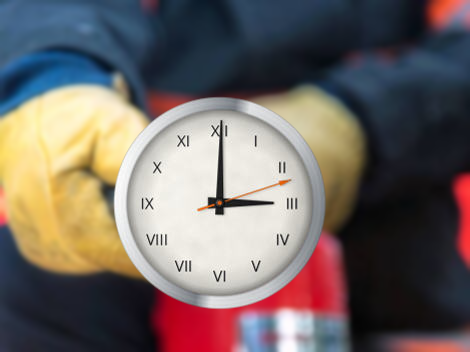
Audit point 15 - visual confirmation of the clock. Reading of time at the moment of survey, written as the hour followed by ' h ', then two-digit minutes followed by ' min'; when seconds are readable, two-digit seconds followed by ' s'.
3 h 00 min 12 s
